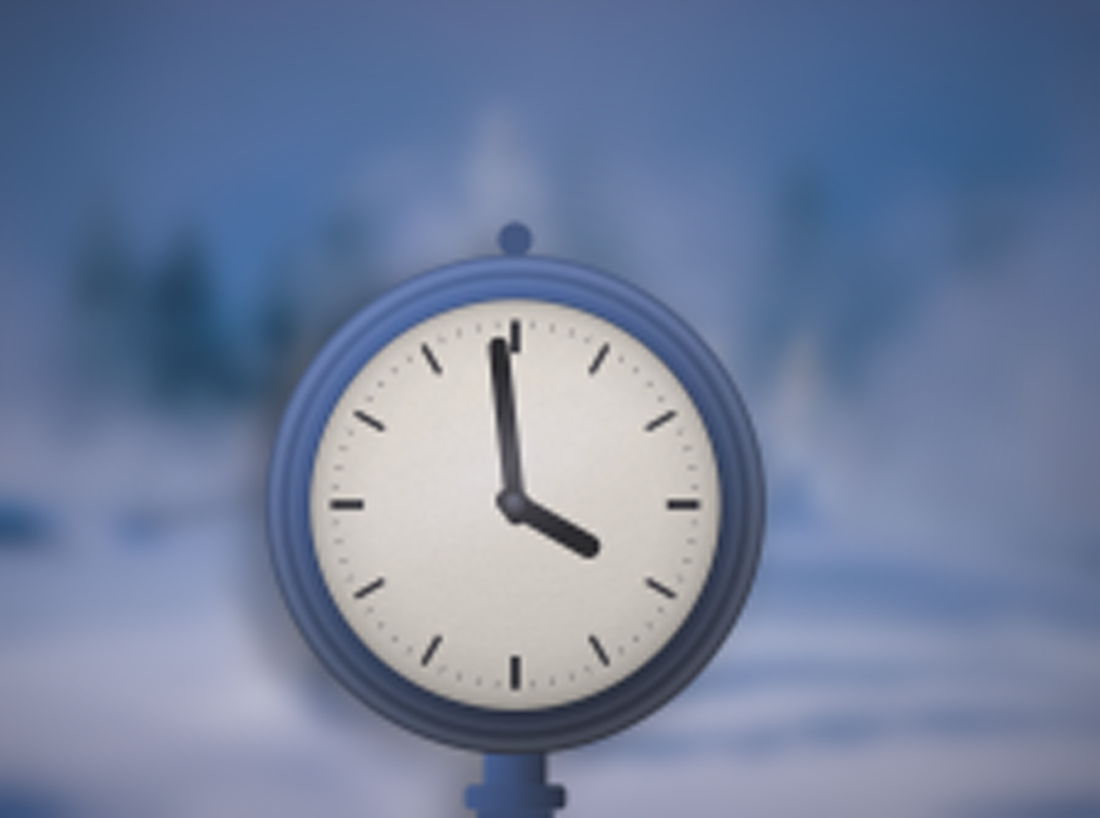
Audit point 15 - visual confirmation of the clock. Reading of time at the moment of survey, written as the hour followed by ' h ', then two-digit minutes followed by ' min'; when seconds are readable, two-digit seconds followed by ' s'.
3 h 59 min
